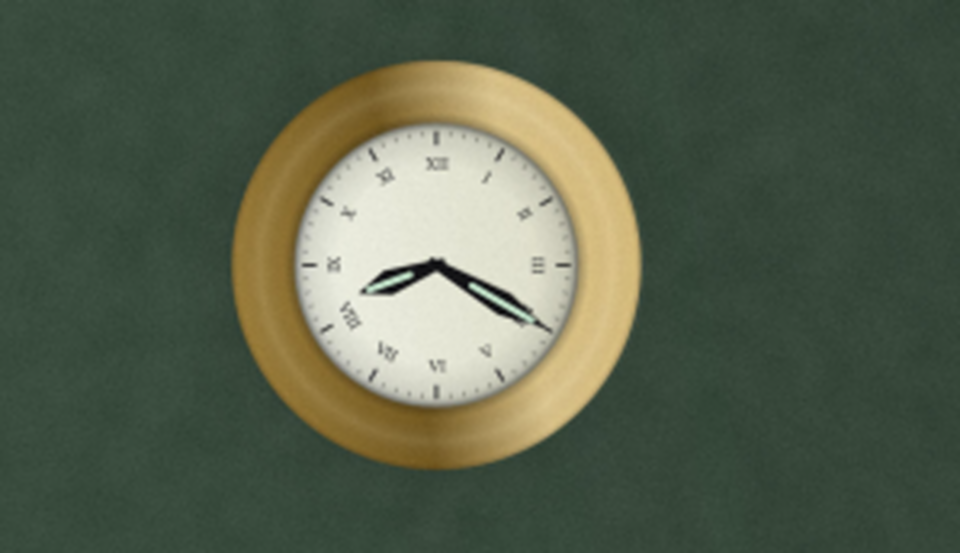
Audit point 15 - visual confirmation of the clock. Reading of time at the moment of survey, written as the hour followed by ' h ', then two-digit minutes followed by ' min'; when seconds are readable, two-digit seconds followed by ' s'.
8 h 20 min
